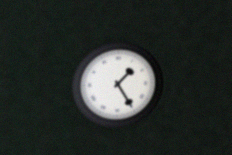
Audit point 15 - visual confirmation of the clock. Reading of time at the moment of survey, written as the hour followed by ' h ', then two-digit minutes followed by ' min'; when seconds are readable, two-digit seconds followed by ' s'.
1 h 25 min
